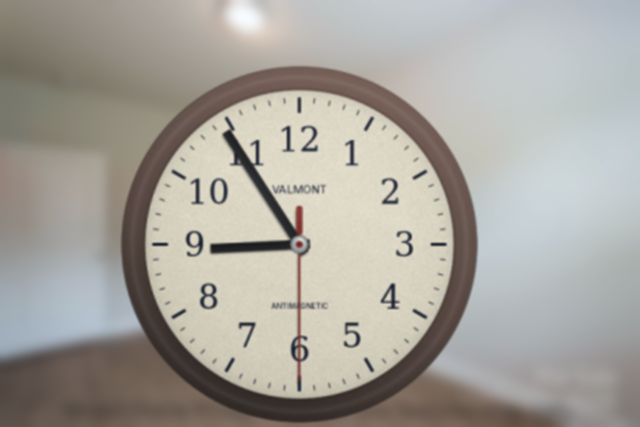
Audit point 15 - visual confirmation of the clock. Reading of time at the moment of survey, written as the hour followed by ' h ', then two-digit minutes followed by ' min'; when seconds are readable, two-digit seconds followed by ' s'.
8 h 54 min 30 s
